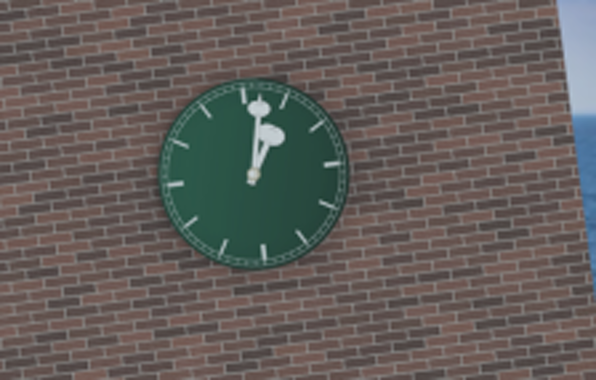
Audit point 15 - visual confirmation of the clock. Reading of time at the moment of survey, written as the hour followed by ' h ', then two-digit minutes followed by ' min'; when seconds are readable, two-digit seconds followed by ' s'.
1 h 02 min
